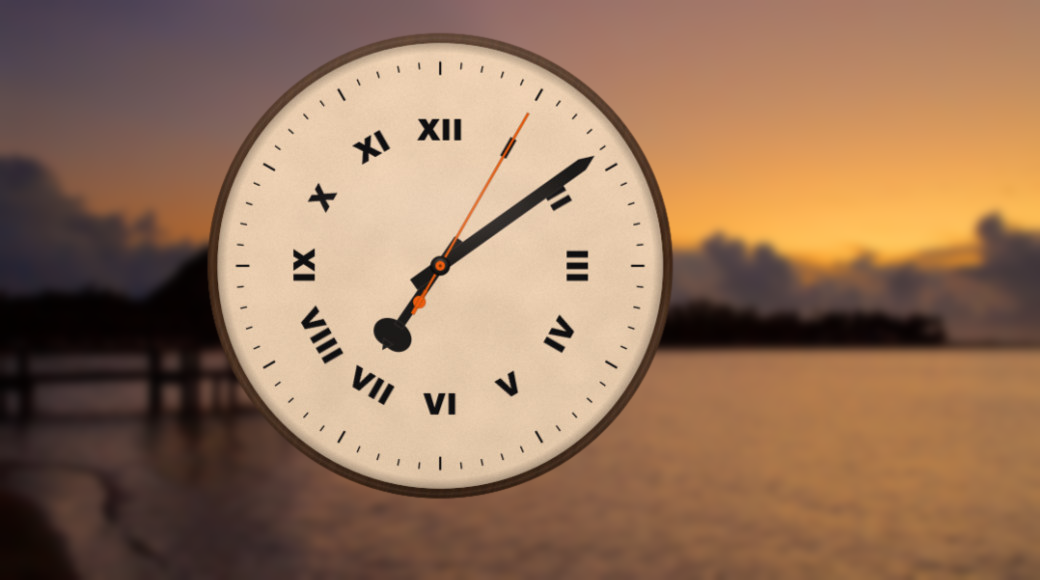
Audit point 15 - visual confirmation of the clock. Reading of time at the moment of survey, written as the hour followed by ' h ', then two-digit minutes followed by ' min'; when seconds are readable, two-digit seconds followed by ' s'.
7 h 09 min 05 s
